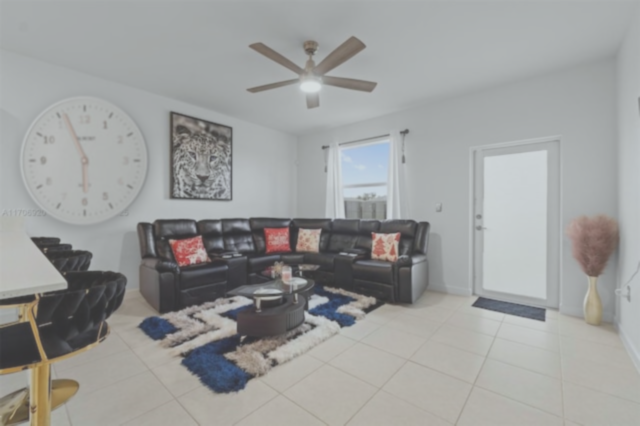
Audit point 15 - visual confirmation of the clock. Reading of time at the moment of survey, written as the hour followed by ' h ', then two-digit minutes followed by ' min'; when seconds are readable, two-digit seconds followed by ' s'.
5 h 56 min
